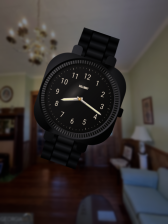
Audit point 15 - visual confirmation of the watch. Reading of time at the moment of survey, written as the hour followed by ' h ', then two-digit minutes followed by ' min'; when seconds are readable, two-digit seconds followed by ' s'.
8 h 18 min
